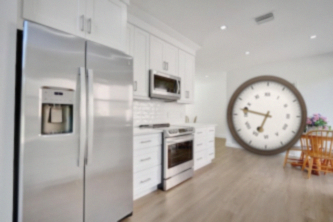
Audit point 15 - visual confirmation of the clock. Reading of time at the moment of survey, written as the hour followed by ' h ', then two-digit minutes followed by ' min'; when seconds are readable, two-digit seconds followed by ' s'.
6 h 47 min
